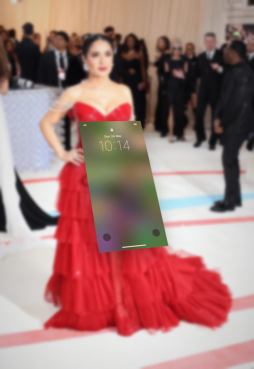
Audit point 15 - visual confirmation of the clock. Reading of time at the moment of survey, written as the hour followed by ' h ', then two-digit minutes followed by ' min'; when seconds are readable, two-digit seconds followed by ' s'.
10 h 14 min
